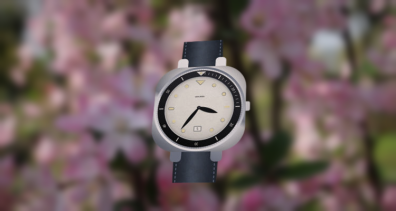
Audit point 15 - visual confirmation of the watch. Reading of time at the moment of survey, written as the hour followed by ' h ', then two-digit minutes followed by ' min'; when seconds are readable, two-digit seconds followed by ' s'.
3 h 36 min
